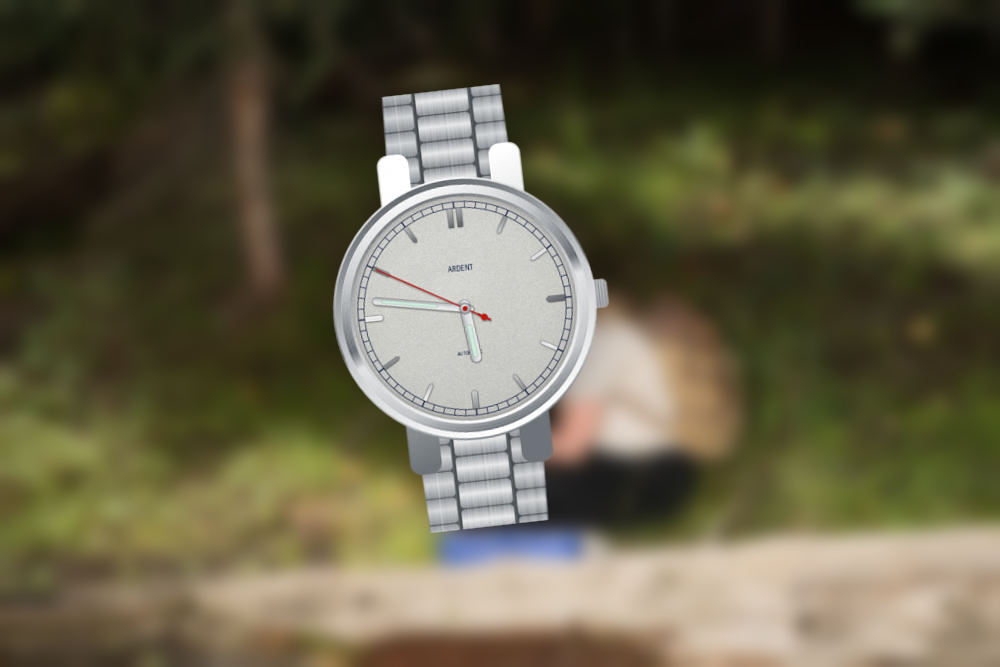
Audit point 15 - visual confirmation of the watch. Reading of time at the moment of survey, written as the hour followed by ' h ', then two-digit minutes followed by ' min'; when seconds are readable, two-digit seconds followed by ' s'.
5 h 46 min 50 s
